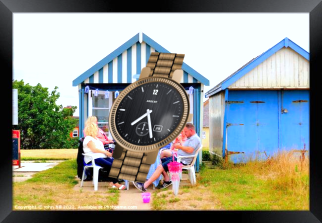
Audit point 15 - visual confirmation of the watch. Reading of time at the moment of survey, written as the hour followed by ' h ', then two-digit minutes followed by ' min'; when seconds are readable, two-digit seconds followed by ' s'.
7 h 26 min
